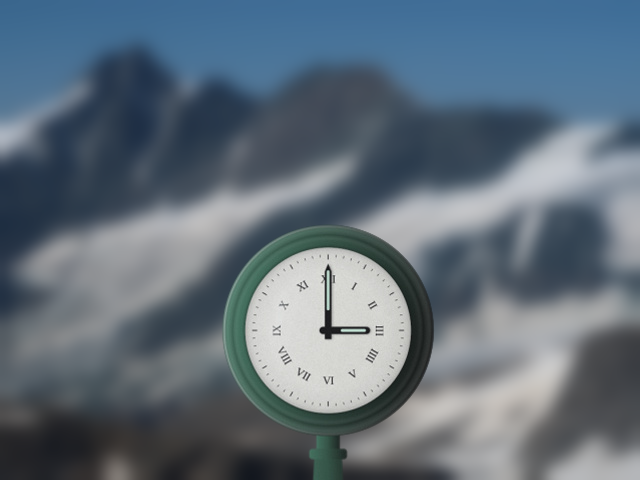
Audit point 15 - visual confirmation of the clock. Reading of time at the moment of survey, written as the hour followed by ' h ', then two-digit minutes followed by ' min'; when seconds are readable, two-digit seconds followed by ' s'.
3 h 00 min
